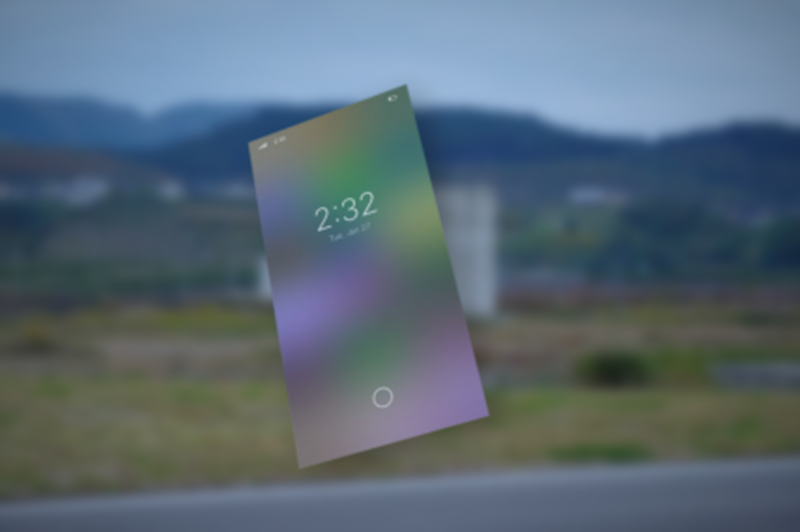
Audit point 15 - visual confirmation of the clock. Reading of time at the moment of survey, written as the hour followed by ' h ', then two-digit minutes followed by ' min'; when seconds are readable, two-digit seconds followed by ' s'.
2 h 32 min
